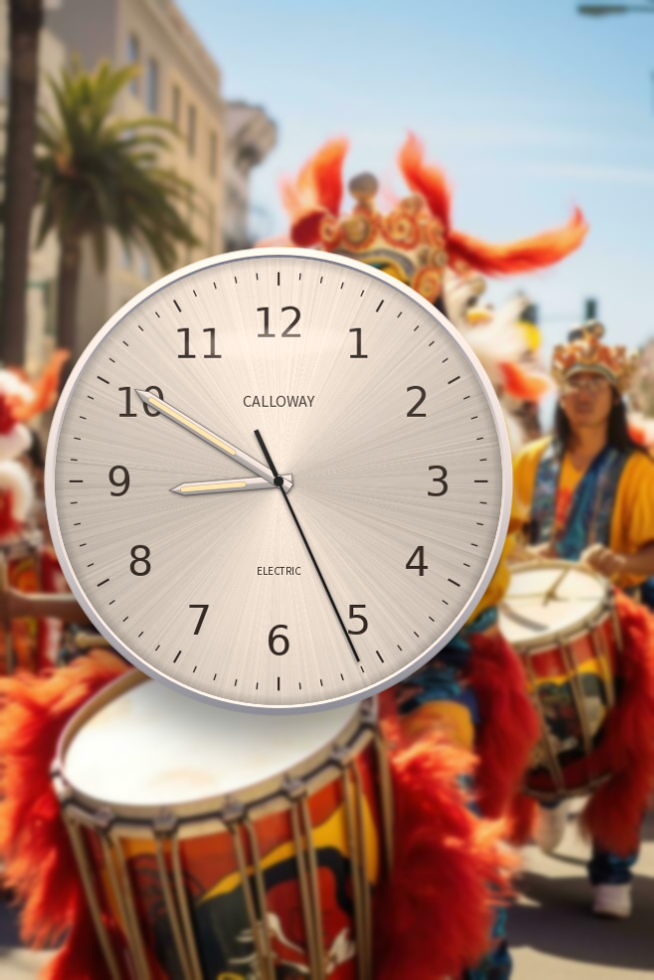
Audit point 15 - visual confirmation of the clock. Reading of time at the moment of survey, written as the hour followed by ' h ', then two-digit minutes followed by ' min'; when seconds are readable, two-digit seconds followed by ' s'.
8 h 50 min 26 s
